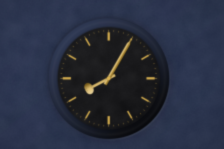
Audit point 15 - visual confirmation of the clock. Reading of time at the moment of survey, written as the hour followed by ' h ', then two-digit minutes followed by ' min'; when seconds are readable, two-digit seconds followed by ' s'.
8 h 05 min
